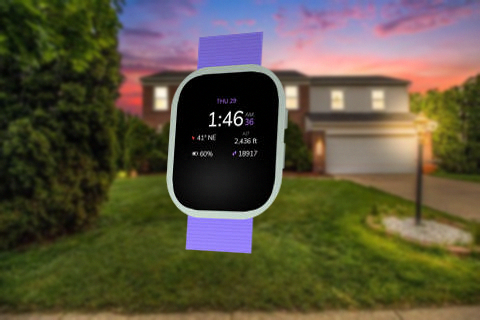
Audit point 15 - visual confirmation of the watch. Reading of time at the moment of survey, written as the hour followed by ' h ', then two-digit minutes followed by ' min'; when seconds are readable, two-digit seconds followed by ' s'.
1 h 46 min 36 s
